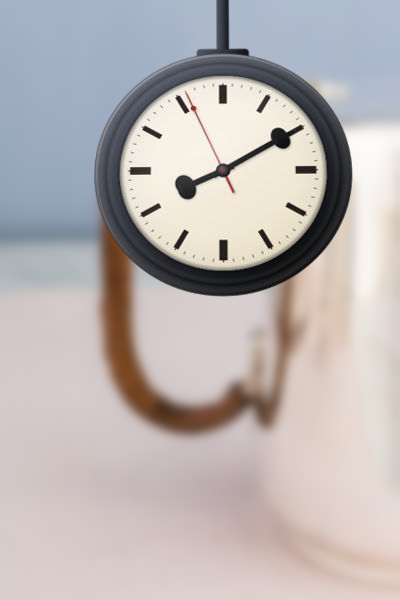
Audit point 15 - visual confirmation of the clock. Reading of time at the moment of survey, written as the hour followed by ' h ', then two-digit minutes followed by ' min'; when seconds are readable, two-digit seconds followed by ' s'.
8 h 09 min 56 s
